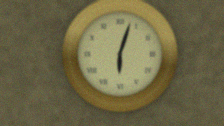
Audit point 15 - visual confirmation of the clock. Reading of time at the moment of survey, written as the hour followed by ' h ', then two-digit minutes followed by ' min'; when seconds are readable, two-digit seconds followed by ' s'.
6 h 03 min
